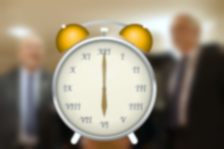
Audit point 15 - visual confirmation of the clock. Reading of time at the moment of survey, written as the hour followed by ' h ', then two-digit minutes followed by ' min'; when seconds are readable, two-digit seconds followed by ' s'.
6 h 00 min
